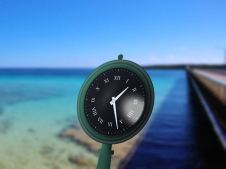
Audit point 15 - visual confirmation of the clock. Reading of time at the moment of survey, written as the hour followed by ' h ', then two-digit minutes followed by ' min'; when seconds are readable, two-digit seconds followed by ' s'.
1 h 27 min
